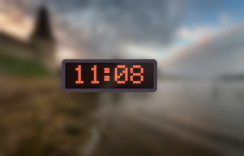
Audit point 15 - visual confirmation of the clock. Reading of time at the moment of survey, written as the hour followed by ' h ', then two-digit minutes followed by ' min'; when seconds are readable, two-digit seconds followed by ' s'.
11 h 08 min
